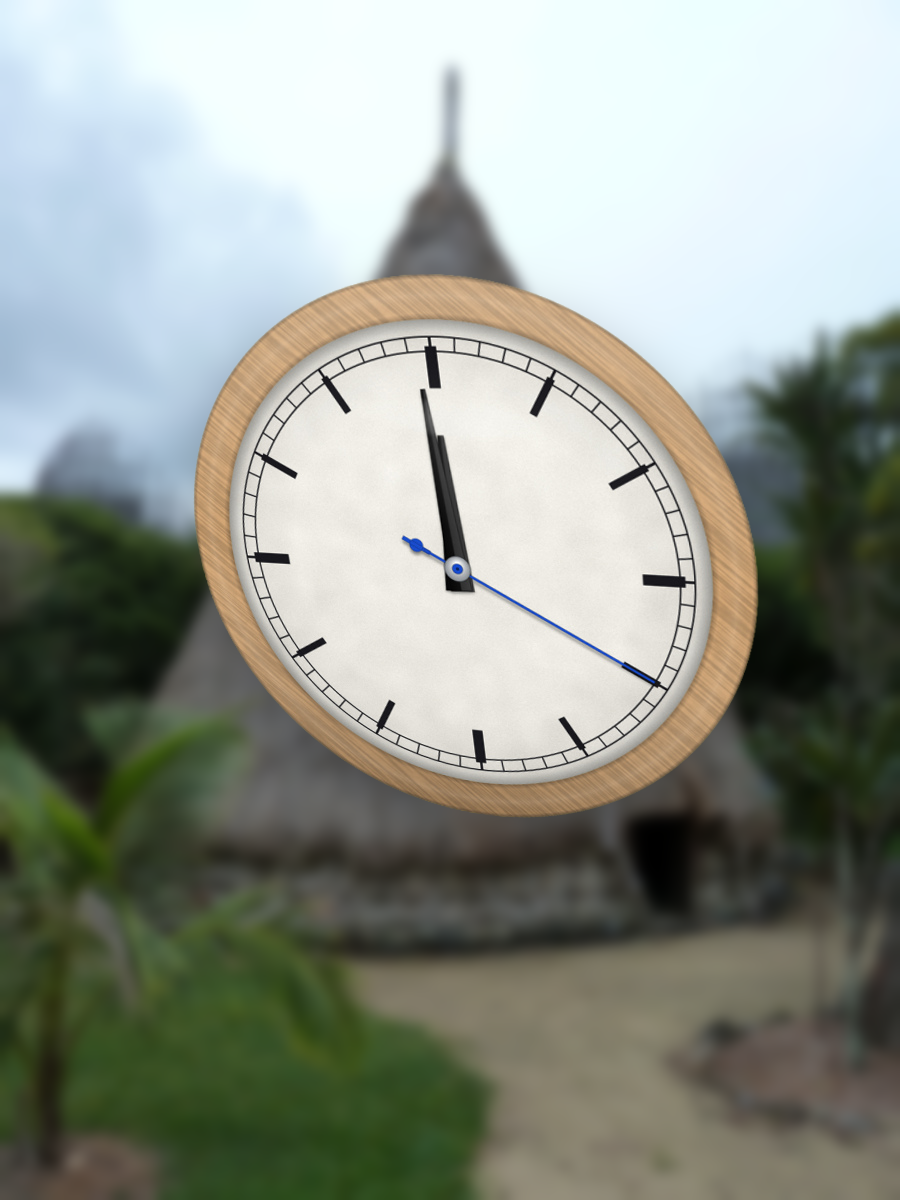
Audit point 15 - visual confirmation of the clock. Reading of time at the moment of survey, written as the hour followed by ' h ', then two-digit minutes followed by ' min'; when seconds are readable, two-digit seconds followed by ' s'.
11 h 59 min 20 s
